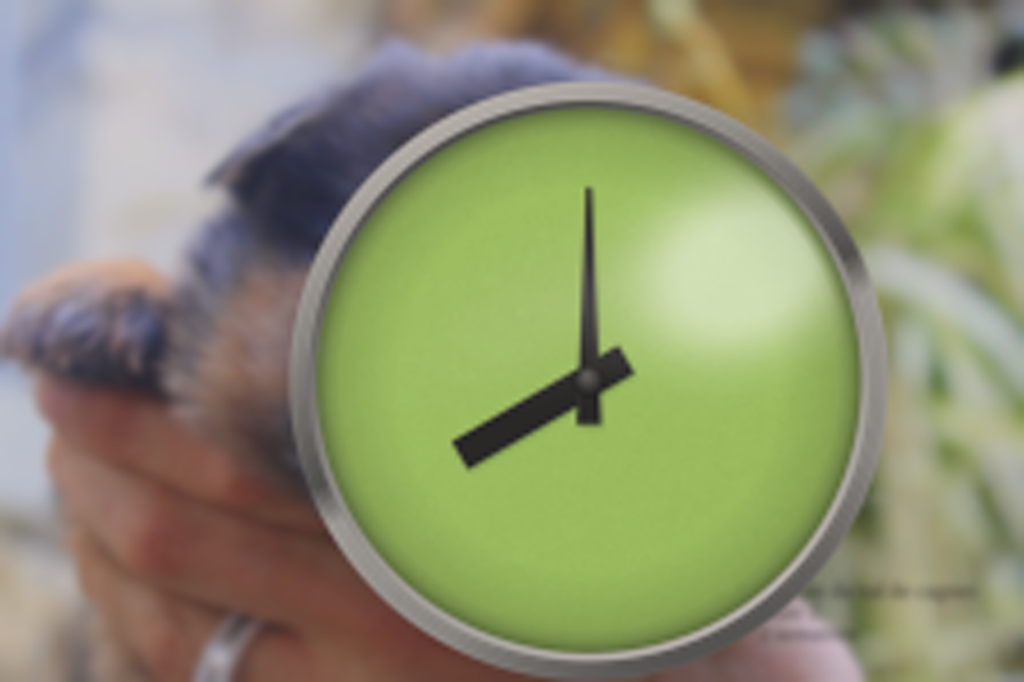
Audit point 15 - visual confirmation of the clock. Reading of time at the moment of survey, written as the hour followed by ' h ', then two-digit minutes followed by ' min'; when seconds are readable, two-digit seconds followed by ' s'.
8 h 00 min
